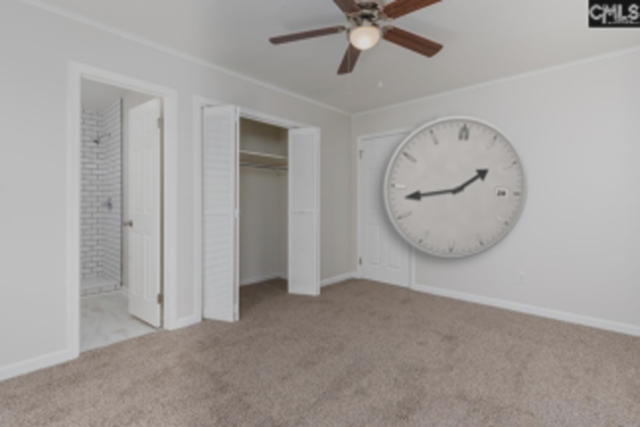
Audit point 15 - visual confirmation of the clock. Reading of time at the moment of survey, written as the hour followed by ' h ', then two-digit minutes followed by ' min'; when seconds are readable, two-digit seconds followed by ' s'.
1 h 43 min
